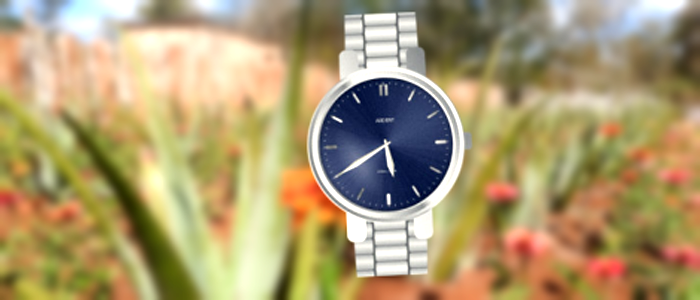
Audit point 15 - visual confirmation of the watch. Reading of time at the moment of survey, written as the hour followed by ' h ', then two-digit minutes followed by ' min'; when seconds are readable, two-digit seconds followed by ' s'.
5 h 40 min
